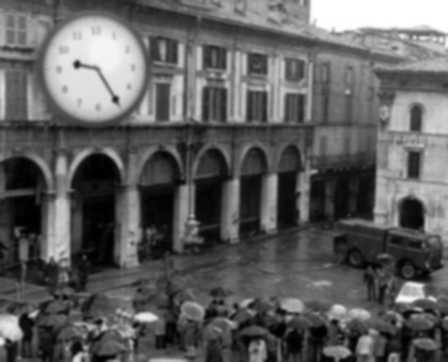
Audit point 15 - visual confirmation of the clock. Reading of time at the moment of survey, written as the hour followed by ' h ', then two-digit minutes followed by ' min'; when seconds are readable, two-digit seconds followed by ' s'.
9 h 25 min
